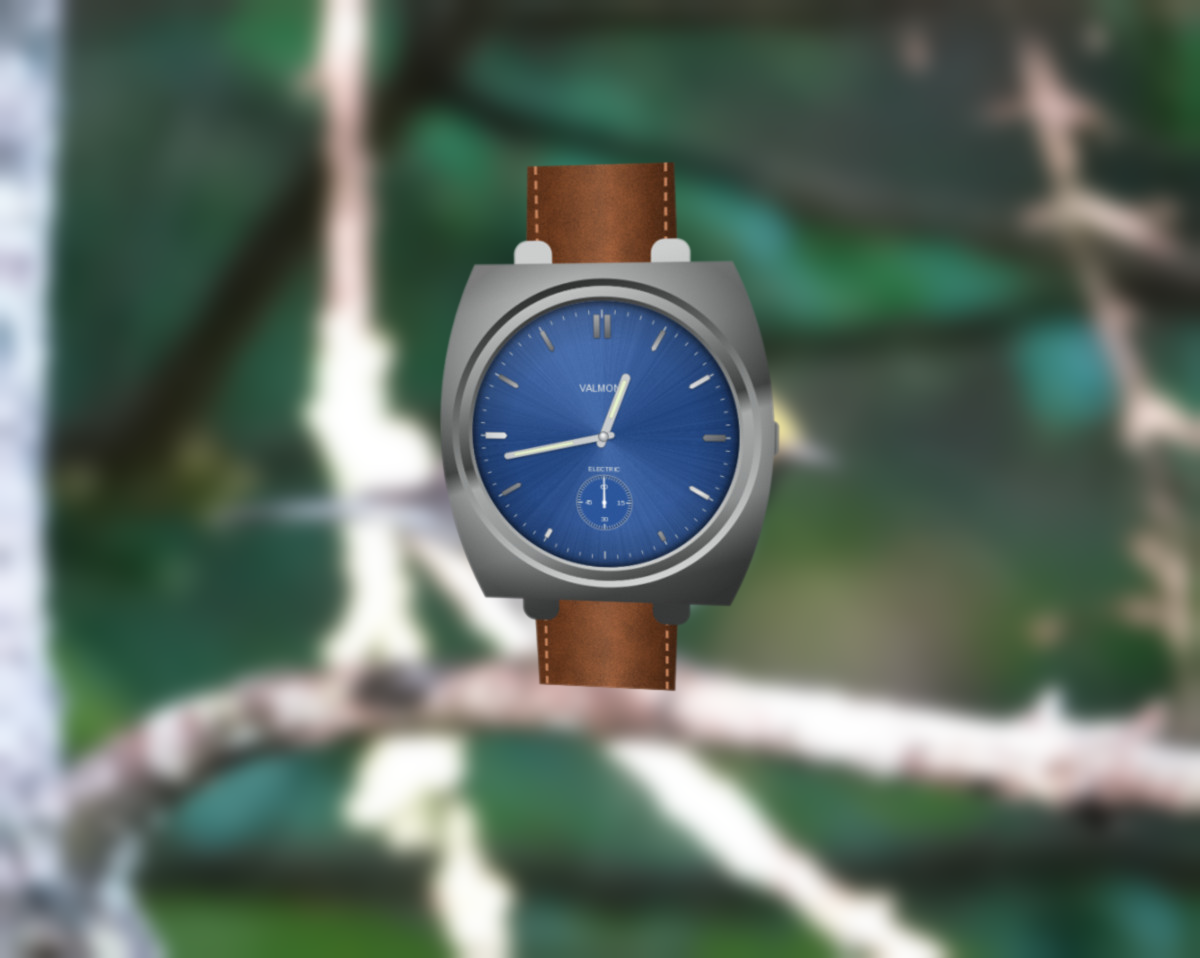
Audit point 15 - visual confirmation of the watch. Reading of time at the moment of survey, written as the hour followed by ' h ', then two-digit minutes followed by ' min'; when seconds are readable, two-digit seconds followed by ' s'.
12 h 43 min
